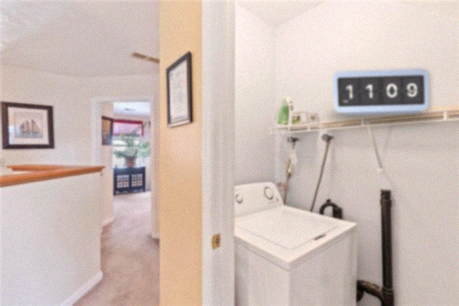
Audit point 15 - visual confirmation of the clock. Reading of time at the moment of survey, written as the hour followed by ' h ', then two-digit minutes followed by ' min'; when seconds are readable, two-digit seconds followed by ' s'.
11 h 09 min
